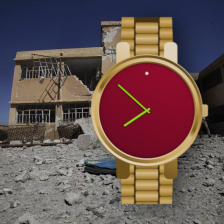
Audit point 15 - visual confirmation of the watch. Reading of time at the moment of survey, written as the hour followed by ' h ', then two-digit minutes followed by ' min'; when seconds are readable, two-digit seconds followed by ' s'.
7 h 52 min
